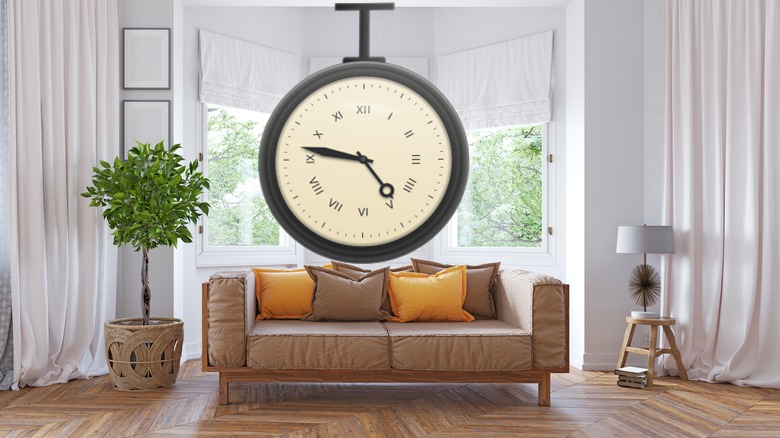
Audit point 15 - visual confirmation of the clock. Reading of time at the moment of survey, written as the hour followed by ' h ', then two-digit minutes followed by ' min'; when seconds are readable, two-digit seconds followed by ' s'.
4 h 47 min
